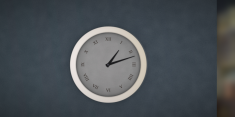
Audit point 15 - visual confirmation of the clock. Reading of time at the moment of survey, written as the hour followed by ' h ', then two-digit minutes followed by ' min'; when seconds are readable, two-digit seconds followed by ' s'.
1 h 12 min
